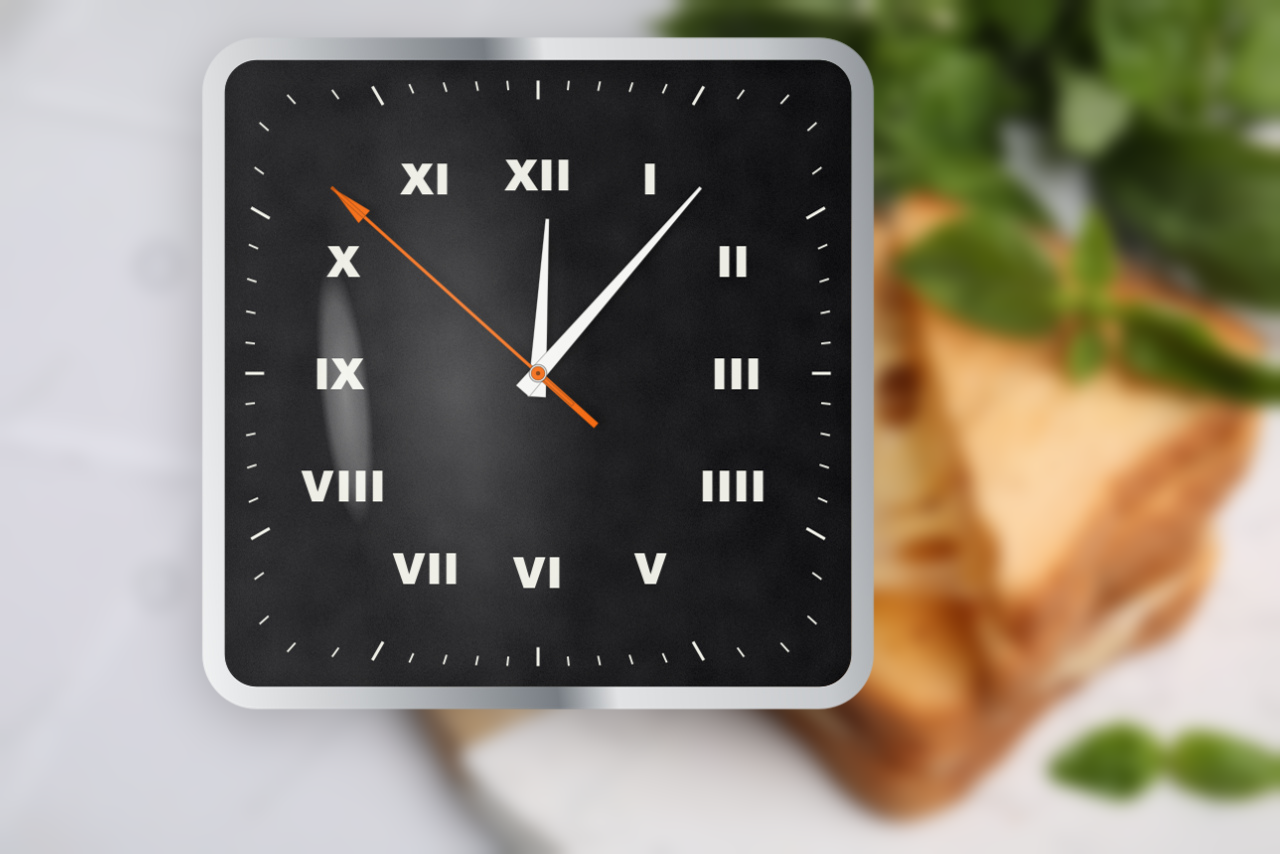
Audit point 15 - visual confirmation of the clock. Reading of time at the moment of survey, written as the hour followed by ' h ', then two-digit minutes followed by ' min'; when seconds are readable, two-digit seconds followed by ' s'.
12 h 06 min 52 s
